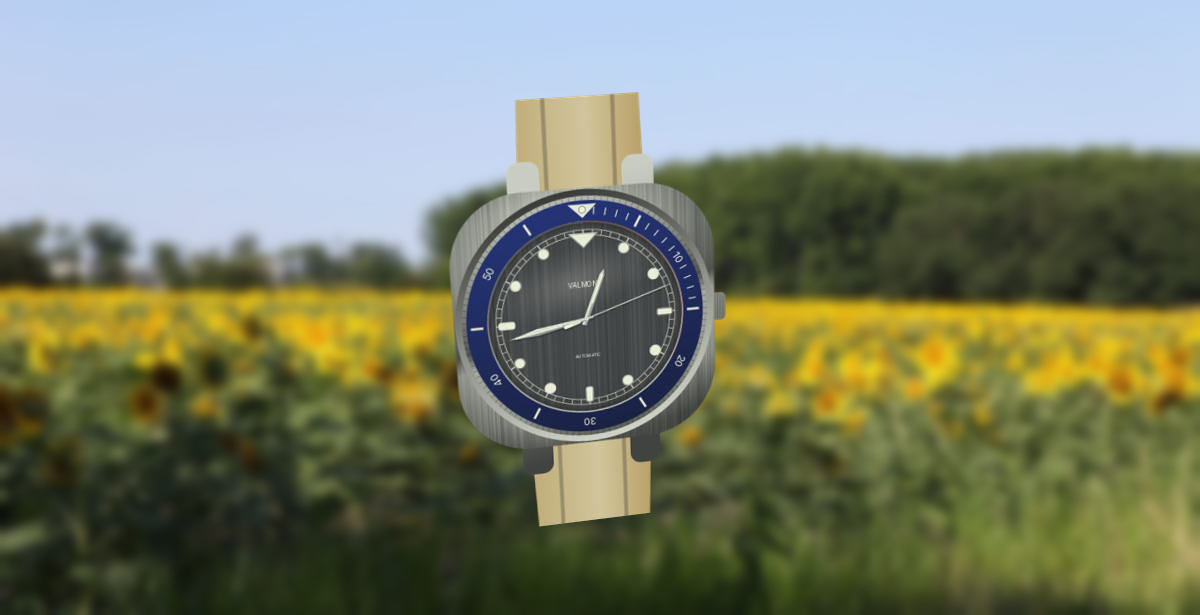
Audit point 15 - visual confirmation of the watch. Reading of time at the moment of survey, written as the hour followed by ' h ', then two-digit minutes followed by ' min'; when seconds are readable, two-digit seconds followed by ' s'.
12 h 43 min 12 s
